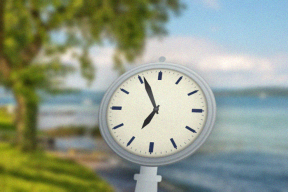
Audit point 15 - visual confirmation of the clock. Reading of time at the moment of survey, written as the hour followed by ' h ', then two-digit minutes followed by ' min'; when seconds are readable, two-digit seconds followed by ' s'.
6 h 56 min
